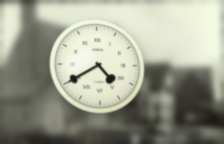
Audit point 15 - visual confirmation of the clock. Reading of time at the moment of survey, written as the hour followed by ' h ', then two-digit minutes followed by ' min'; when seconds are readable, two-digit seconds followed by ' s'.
4 h 40 min
